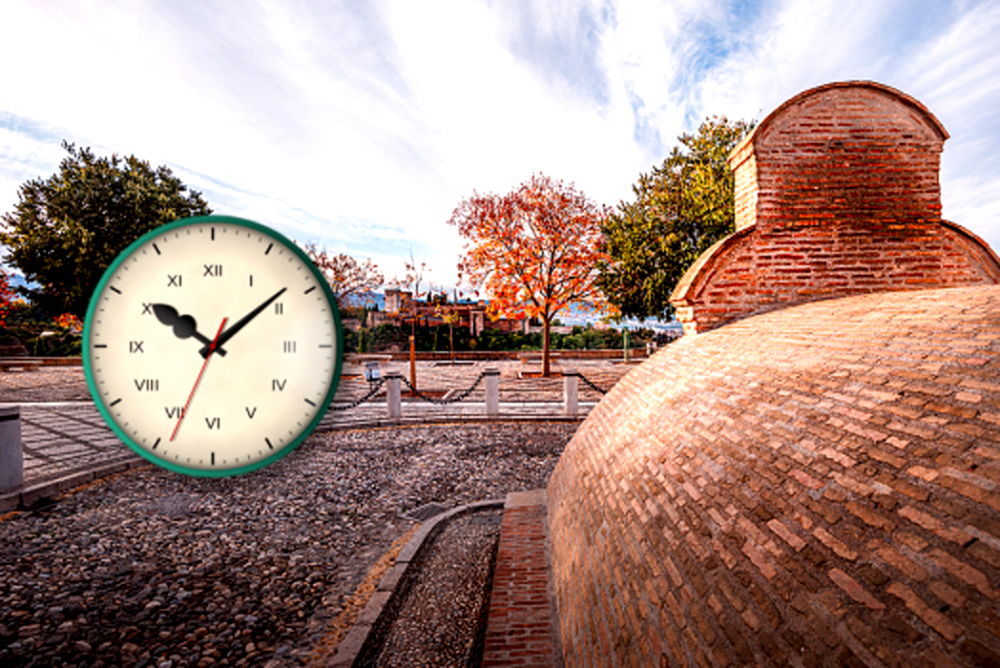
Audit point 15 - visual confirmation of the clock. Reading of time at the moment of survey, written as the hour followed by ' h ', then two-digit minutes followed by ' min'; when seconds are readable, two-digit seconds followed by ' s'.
10 h 08 min 34 s
